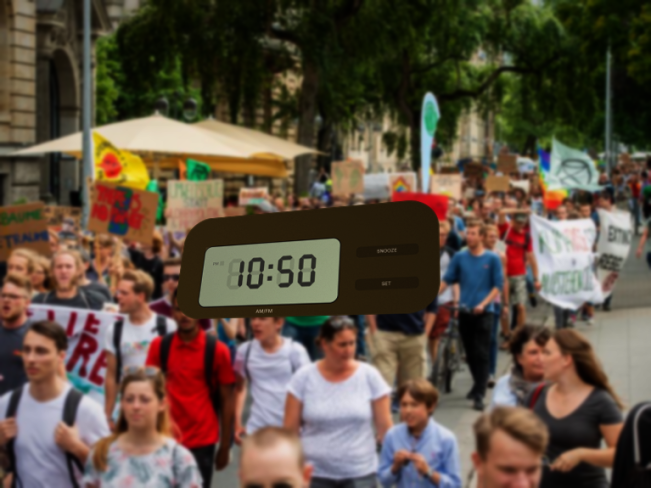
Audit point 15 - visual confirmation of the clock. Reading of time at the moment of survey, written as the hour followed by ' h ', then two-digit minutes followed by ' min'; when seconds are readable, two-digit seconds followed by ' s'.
10 h 50 min
